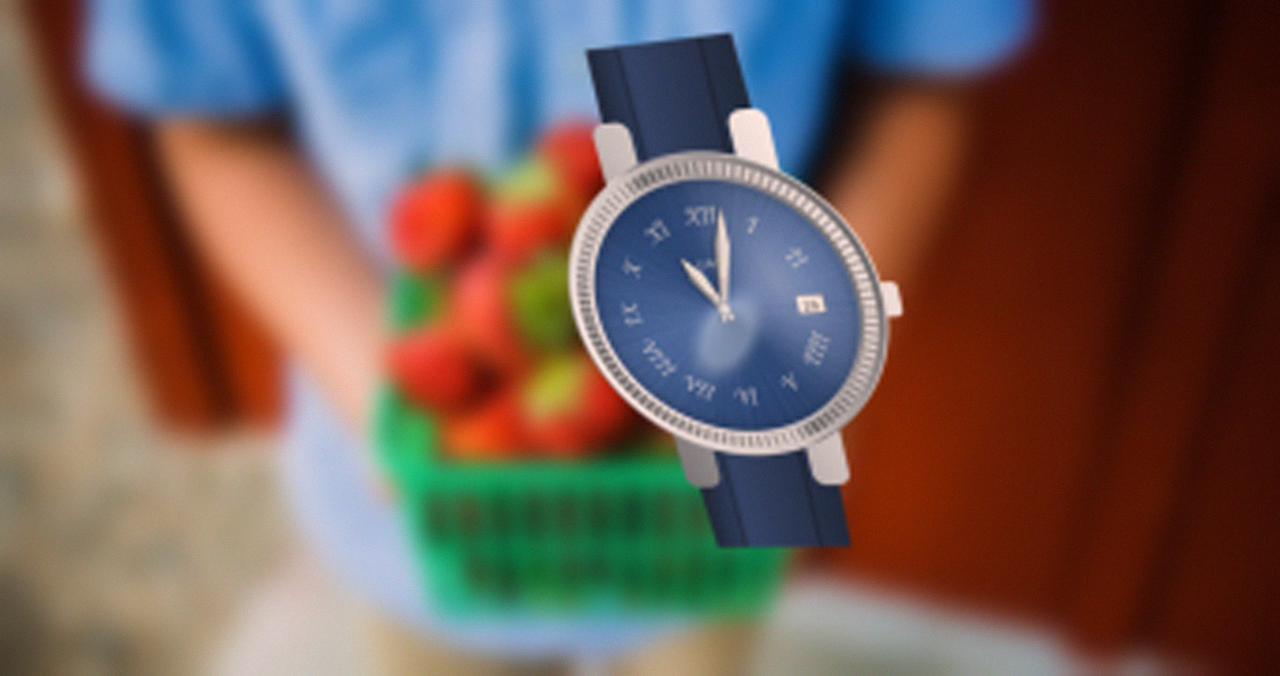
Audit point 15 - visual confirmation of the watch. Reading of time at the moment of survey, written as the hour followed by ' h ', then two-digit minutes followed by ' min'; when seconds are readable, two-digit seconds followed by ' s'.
11 h 02 min
